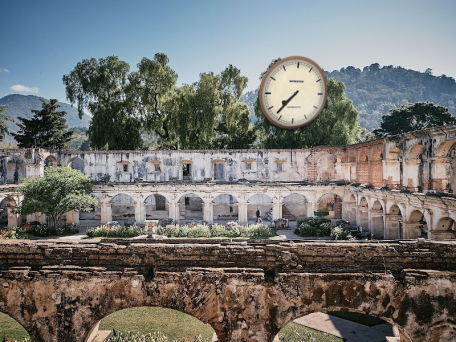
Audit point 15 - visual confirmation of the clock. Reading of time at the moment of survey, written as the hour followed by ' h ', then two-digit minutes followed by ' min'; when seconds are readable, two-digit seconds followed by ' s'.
7 h 37 min
